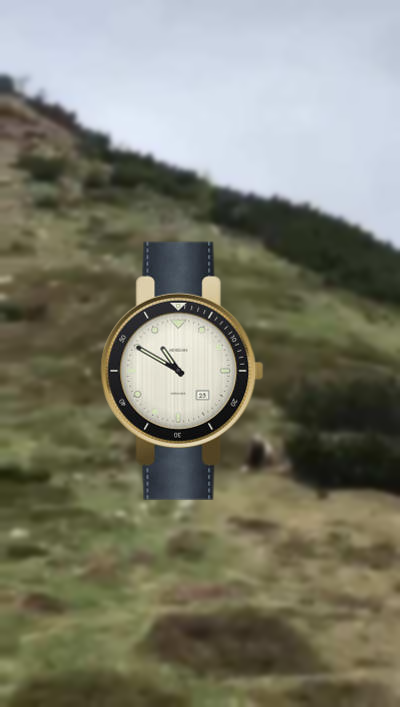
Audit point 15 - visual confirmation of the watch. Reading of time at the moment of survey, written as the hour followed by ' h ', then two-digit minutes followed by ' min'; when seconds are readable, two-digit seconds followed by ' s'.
10 h 50 min
